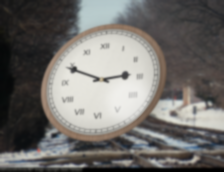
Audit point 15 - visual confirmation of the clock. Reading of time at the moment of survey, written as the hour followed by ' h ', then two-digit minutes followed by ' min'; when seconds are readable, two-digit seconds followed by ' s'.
2 h 49 min
